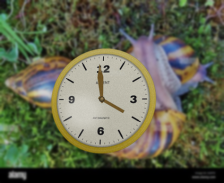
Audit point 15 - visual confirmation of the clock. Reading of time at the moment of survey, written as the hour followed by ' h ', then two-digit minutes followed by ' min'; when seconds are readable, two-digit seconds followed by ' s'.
3 h 59 min
